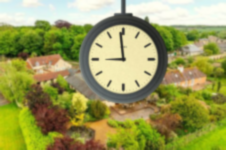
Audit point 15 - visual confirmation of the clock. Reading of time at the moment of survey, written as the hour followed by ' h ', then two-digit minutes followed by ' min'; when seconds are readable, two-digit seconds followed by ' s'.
8 h 59 min
